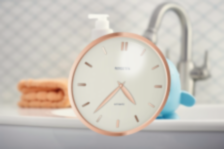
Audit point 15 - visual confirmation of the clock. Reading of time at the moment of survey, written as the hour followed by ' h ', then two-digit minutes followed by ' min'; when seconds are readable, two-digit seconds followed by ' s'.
4 h 37 min
